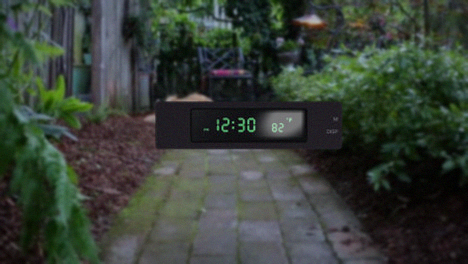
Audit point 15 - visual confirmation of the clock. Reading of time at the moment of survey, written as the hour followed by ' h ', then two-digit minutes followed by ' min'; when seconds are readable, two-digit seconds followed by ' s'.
12 h 30 min
